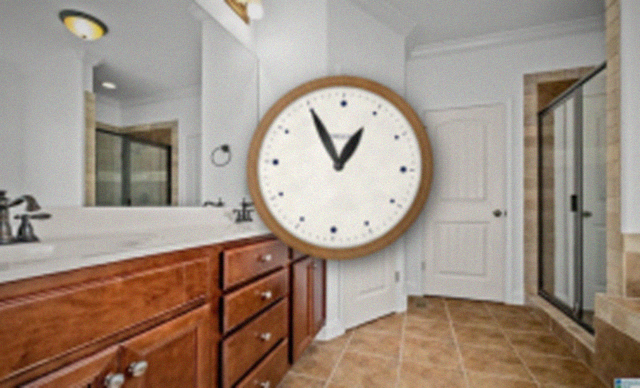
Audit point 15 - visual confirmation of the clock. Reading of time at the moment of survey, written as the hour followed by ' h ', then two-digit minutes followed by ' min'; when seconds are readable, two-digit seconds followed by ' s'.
12 h 55 min
